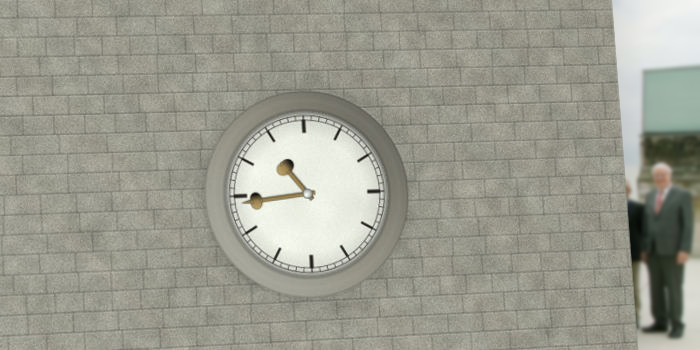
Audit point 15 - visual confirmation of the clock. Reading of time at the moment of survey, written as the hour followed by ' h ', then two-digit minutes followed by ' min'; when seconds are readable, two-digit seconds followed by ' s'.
10 h 44 min
